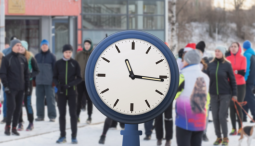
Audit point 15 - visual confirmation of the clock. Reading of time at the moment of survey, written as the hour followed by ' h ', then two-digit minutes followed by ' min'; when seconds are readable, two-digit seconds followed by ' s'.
11 h 16 min
